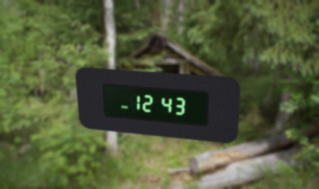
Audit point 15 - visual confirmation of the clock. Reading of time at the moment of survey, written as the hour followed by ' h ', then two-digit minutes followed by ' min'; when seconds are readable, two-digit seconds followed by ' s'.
12 h 43 min
